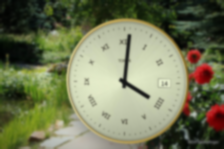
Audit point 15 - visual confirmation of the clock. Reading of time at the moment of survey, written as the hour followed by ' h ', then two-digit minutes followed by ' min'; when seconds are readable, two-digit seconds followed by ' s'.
4 h 01 min
